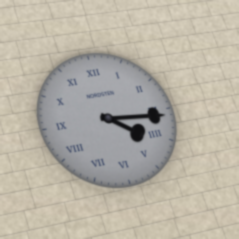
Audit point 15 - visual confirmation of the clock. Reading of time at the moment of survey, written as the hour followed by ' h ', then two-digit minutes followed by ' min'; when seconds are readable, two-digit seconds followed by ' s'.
4 h 16 min
